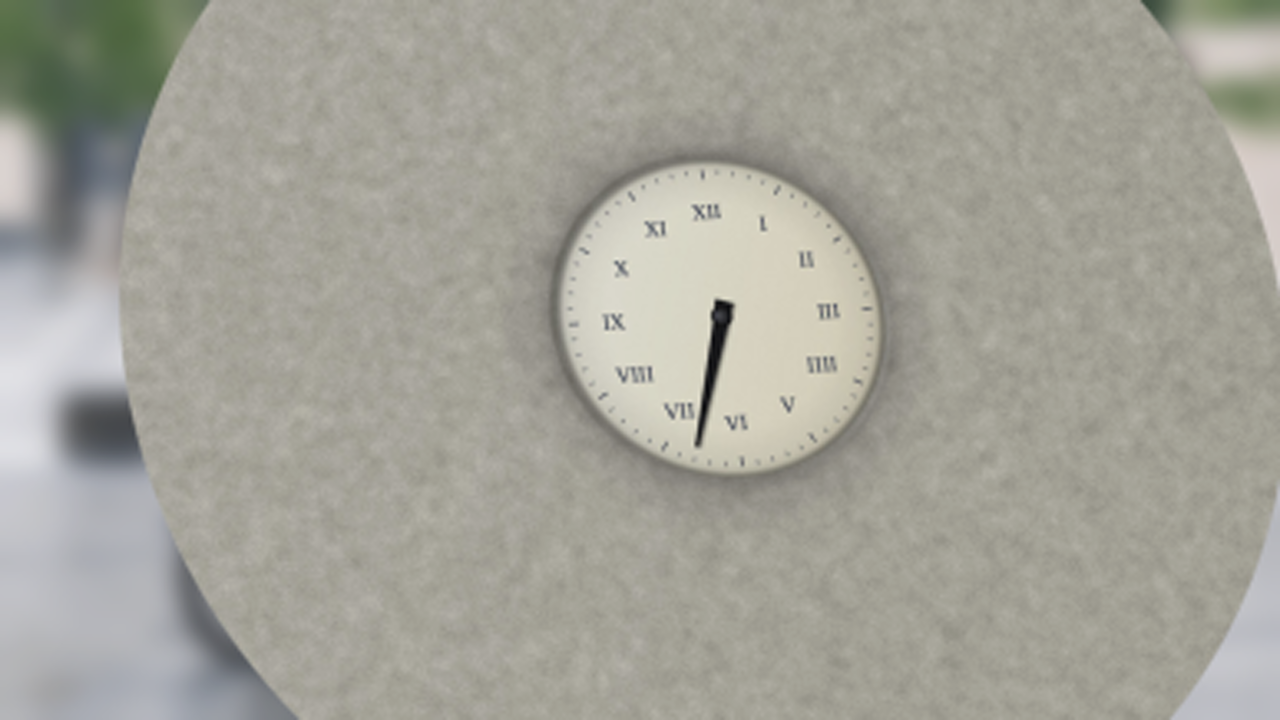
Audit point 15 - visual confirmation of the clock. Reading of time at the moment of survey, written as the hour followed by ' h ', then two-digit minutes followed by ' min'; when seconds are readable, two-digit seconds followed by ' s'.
6 h 33 min
